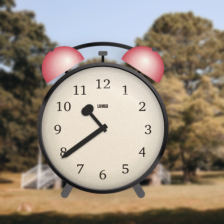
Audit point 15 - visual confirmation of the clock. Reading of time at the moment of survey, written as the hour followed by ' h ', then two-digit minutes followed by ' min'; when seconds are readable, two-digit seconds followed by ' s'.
10 h 39 min
